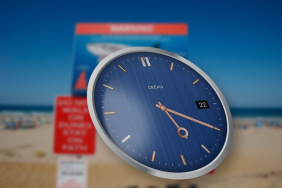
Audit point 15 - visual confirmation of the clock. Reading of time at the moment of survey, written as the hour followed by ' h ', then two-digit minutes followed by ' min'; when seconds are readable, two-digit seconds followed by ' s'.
5 h 20 min
